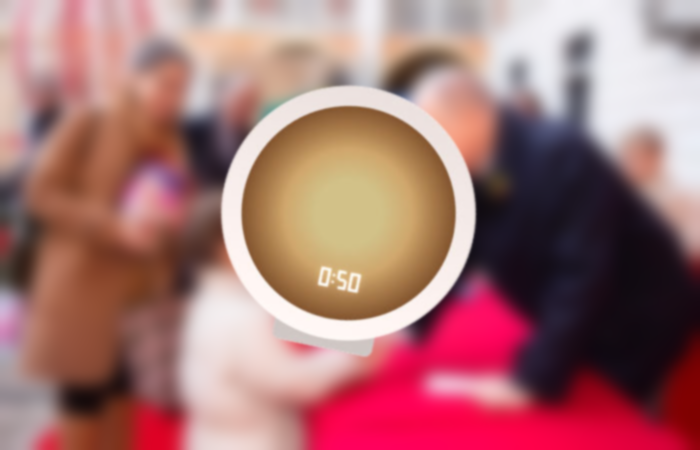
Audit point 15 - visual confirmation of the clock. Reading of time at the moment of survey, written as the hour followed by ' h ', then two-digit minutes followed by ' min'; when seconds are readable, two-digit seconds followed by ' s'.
0 h 50 min
